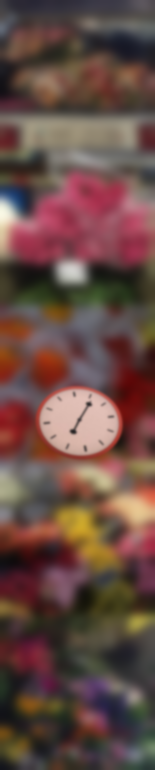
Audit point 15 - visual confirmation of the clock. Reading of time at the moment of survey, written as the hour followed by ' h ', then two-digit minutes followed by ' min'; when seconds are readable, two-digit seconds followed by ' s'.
7 h 06 min
